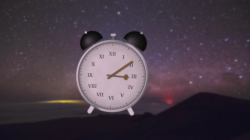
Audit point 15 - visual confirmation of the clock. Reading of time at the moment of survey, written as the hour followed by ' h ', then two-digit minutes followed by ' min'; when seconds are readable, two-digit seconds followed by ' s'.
3 h 09 min
